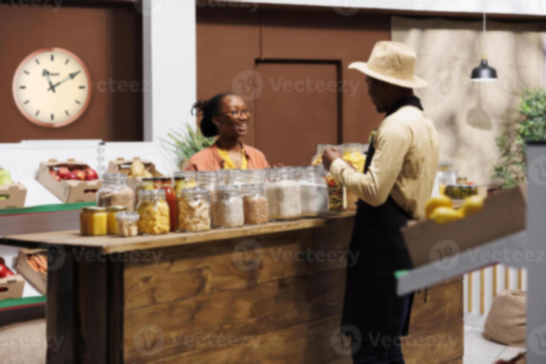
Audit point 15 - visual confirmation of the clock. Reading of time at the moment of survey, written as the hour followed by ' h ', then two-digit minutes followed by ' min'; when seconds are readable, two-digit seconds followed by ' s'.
11 h 10 min
